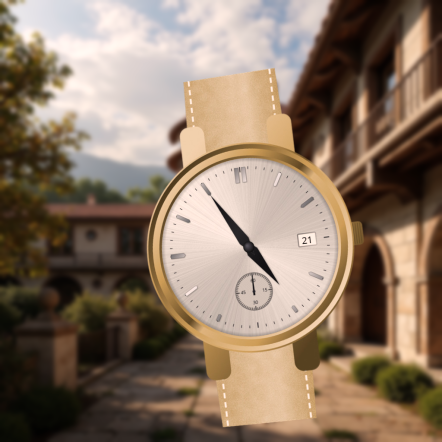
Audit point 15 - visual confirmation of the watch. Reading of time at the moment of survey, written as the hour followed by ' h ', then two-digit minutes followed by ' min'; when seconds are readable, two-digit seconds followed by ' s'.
4 h 55 min
